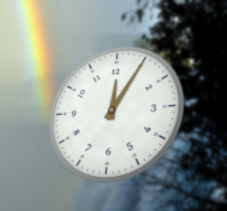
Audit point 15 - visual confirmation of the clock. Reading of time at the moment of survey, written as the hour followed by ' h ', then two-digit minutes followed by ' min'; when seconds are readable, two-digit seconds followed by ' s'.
12 h 05 min
